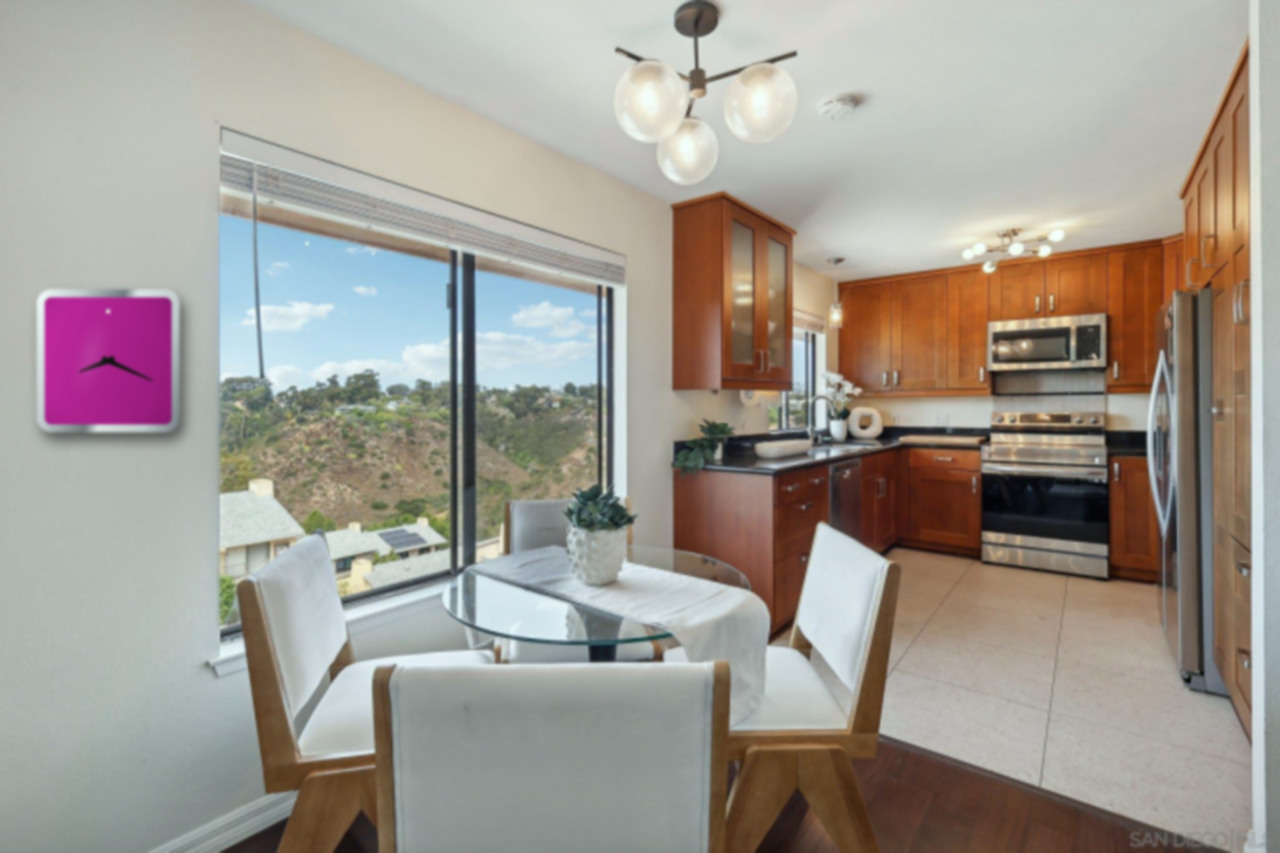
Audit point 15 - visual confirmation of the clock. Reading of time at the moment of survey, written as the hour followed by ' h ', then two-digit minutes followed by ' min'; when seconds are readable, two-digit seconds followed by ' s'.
8 h 19 min
